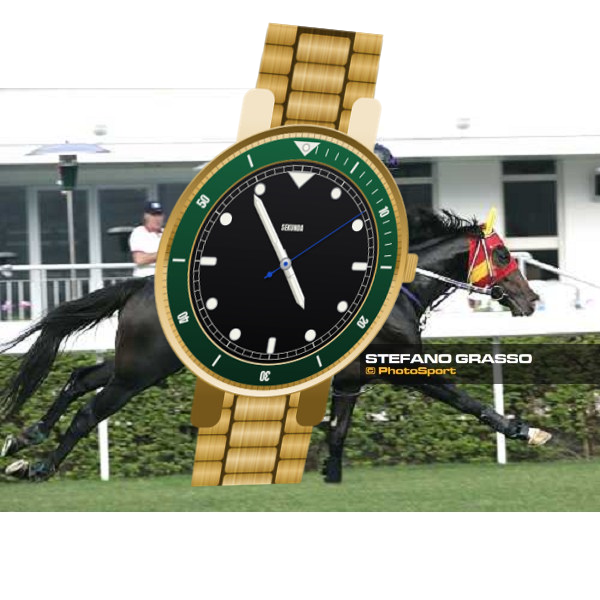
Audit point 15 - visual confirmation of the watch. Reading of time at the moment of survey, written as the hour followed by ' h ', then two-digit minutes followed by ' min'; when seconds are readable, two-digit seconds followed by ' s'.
4 h 54 min 09 s
